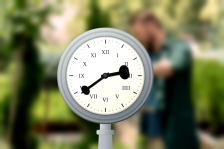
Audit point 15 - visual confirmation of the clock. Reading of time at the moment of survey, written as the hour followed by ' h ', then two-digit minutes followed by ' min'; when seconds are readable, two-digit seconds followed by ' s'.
2 h 39 min
